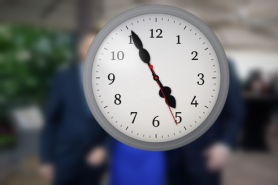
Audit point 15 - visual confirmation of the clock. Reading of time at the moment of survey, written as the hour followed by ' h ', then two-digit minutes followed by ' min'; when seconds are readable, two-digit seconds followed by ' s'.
4 h 55 min 26 s
